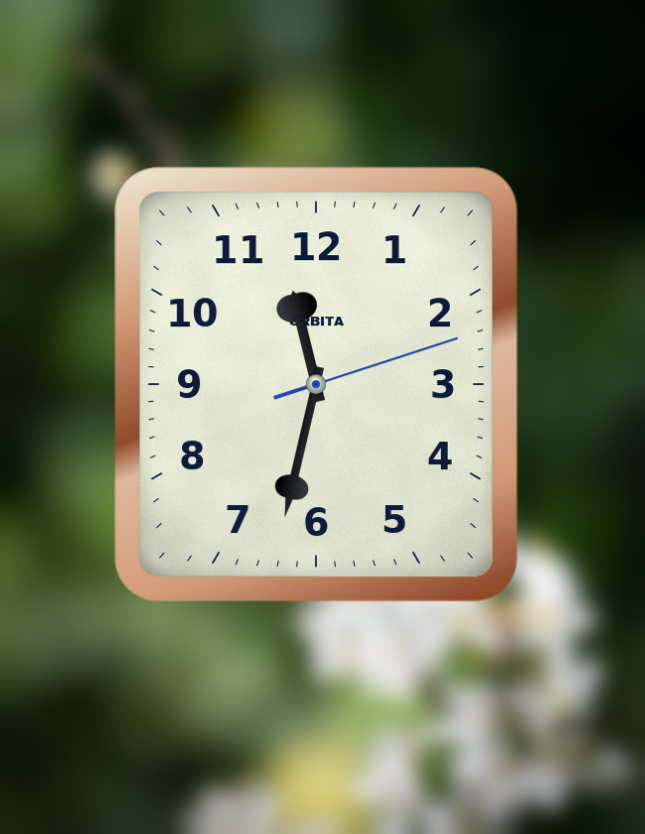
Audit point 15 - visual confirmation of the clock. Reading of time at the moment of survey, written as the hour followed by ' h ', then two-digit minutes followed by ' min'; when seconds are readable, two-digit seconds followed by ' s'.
11 h 32 min 12 s
